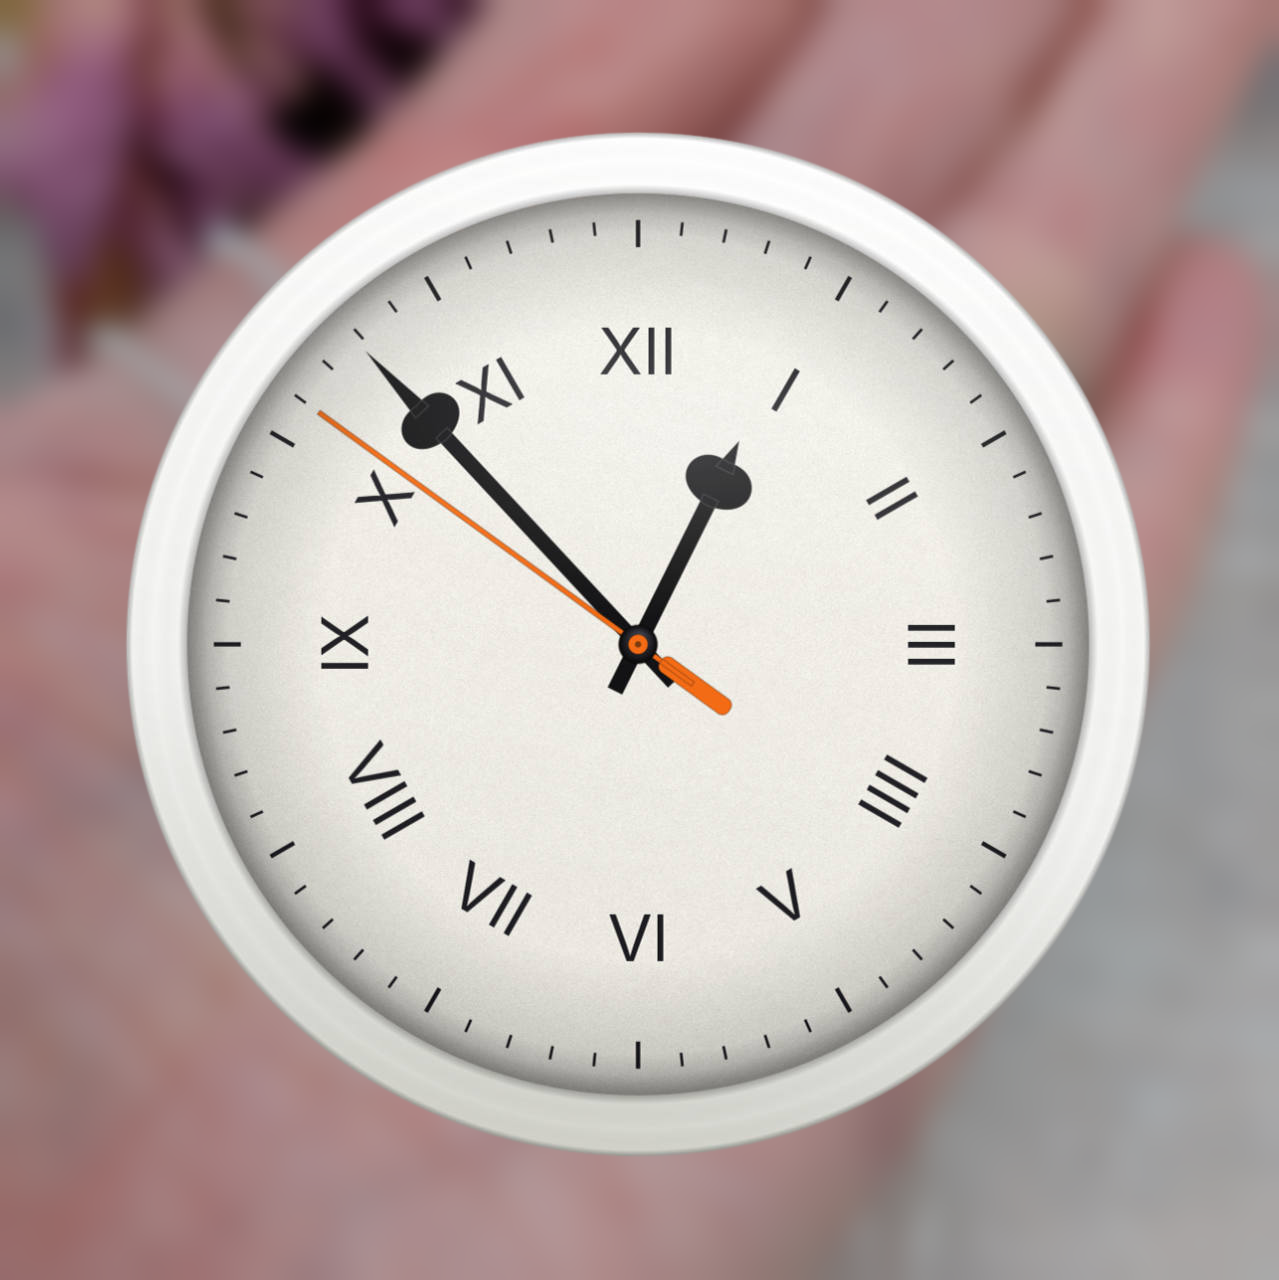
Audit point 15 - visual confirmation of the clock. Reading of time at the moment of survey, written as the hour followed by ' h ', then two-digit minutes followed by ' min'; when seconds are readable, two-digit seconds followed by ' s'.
12 h 52 min 51 s
